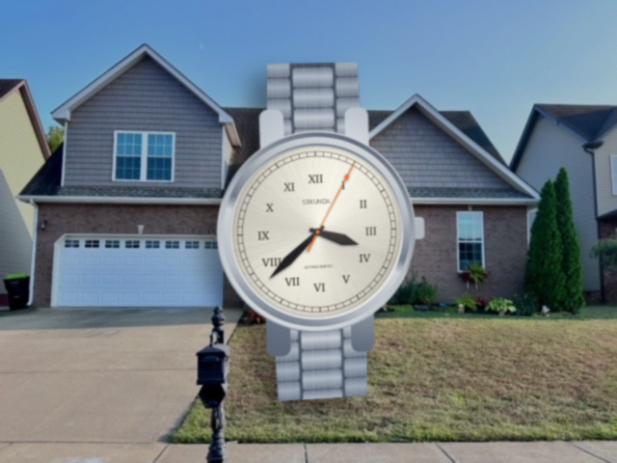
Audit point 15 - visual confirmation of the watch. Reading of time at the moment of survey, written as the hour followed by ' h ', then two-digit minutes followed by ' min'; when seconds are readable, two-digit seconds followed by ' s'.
3 h 38 min 05 s
